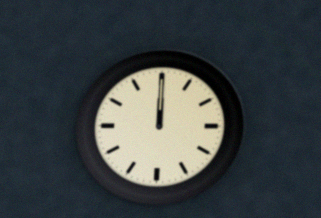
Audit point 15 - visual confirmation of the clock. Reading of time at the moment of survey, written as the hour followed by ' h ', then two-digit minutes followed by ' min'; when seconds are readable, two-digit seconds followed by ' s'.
12 h 00 min
